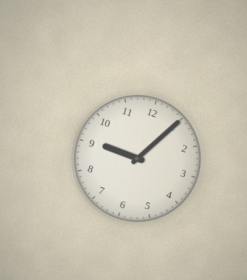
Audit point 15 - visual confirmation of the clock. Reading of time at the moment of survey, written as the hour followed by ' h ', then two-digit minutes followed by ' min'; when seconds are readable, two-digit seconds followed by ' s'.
9 h 05 min
